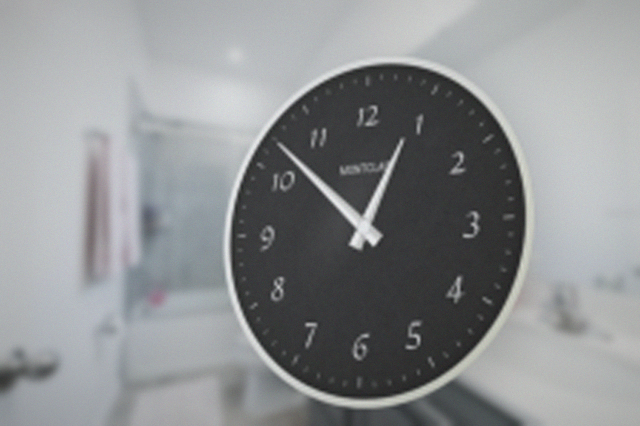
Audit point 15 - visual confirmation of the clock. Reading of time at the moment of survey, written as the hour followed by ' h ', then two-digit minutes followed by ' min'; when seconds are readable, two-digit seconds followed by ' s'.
12 h 52 min
